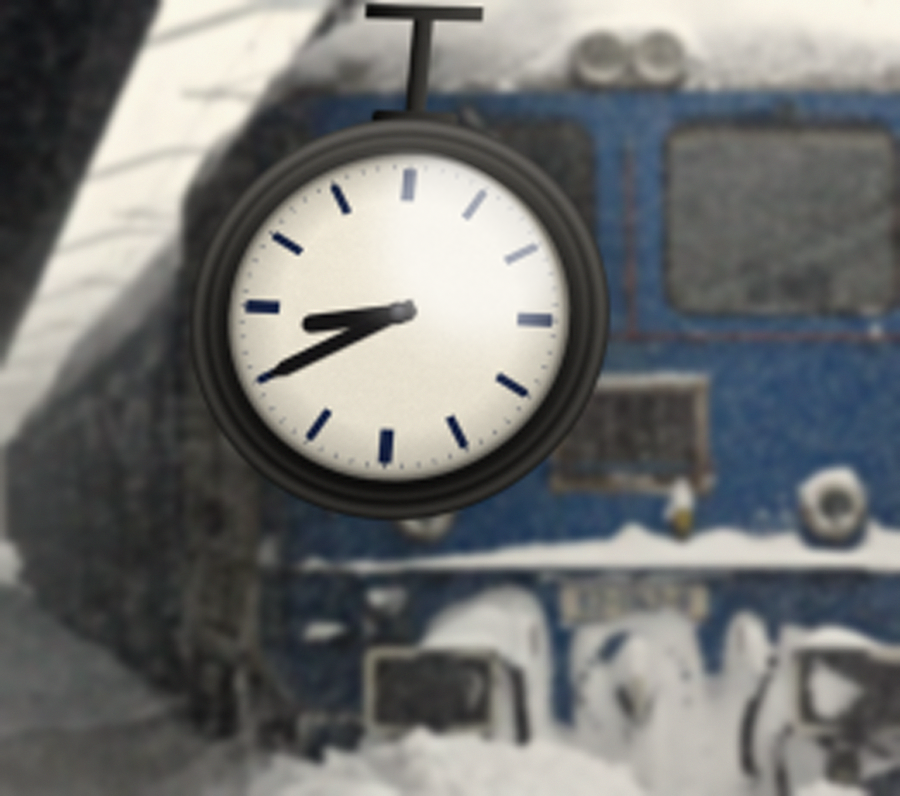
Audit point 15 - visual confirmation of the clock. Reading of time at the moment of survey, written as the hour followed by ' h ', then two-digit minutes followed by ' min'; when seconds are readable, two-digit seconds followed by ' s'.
8 h 40 min
